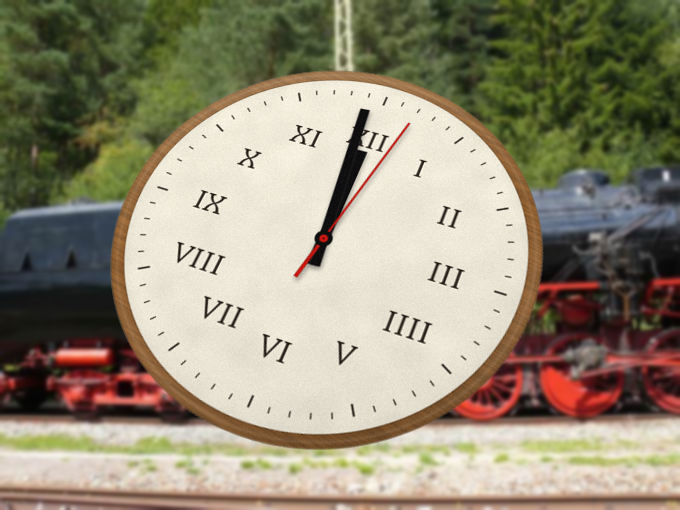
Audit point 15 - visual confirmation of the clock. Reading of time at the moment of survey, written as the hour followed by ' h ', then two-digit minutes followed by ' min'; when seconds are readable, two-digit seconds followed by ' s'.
11 h 59 min 02 s
